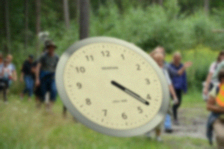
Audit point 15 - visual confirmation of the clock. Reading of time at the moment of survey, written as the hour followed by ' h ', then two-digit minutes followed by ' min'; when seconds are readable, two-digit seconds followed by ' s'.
4 h 22 min
